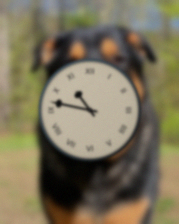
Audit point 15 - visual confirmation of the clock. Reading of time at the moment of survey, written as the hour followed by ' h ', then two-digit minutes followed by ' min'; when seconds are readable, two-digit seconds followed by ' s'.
10 h 47 min
